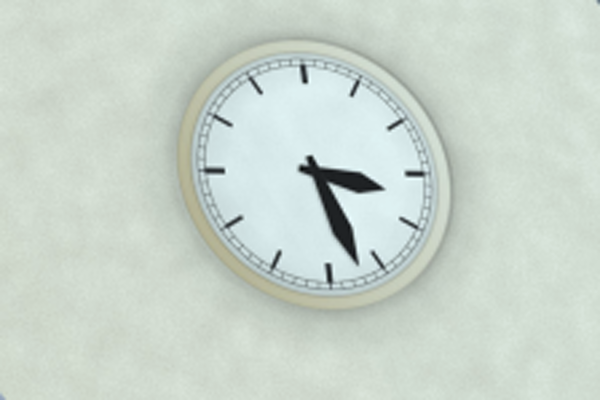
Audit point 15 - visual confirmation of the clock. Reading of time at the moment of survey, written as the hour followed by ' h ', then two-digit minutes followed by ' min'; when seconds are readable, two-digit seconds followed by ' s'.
3 h 27 min
